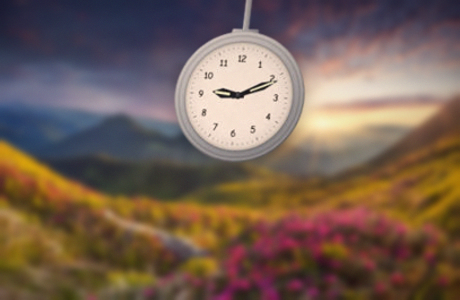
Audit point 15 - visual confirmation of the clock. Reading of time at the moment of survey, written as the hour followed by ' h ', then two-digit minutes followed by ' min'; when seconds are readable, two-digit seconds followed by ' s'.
9 h 11 min
